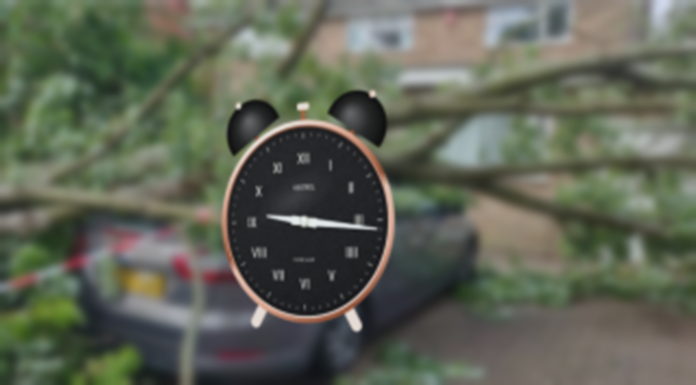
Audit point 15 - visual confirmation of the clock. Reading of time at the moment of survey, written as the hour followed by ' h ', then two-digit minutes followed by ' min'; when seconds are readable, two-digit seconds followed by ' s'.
9 h 16 min
